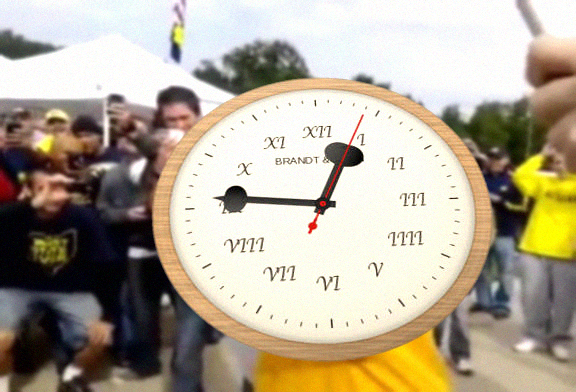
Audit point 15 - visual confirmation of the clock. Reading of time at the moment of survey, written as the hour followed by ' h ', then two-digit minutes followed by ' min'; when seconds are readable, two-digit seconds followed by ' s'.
12 h 46 min 04 s
